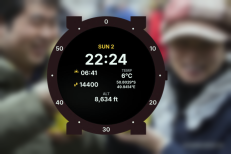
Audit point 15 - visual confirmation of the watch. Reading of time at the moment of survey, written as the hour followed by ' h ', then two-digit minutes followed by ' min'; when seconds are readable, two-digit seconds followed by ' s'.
22 h 24 min
